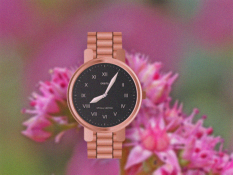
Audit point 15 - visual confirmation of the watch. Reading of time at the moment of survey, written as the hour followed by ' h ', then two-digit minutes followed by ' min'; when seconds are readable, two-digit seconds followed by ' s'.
8 h 05 min
